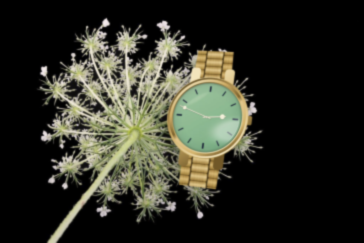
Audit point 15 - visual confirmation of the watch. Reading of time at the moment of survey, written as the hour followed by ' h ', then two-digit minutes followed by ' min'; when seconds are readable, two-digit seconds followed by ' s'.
2 h 48 min
